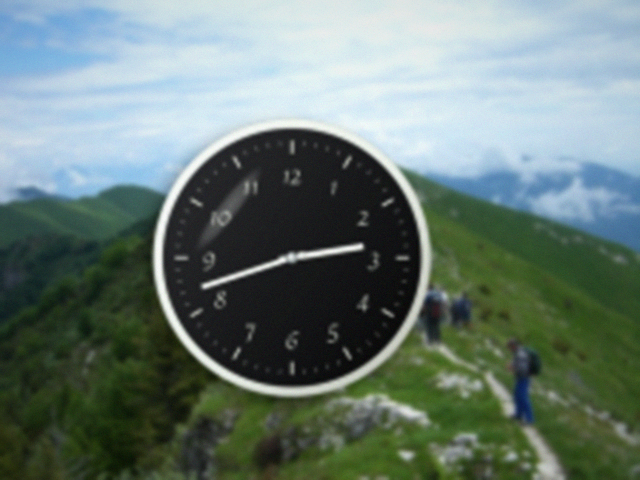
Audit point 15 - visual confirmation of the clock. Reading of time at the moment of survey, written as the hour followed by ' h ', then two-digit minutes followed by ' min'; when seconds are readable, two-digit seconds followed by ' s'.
2 h 42 min
